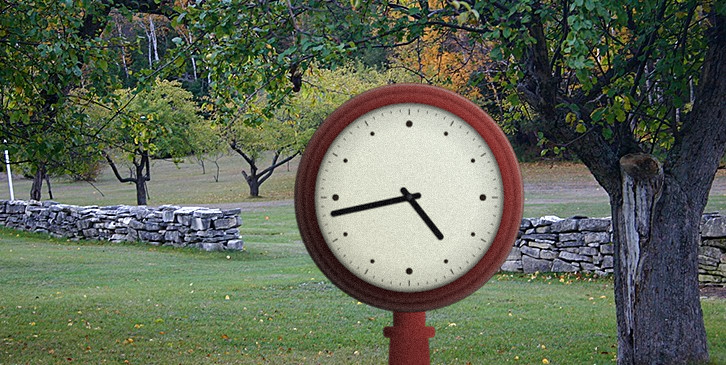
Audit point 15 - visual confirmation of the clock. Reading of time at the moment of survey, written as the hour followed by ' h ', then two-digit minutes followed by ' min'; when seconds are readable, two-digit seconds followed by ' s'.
4 h 43 min
